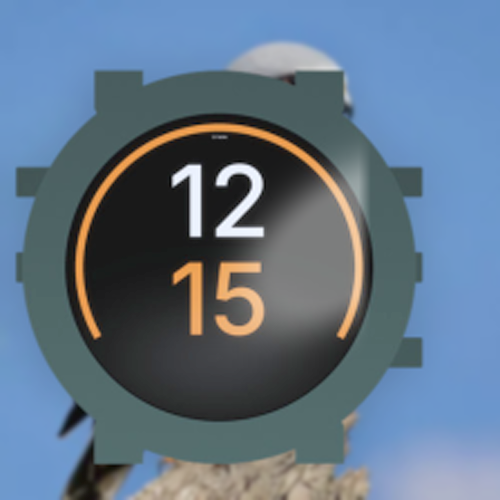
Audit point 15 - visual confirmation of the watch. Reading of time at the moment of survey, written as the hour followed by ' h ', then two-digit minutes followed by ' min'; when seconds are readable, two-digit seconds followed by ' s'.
12 h 15 min
